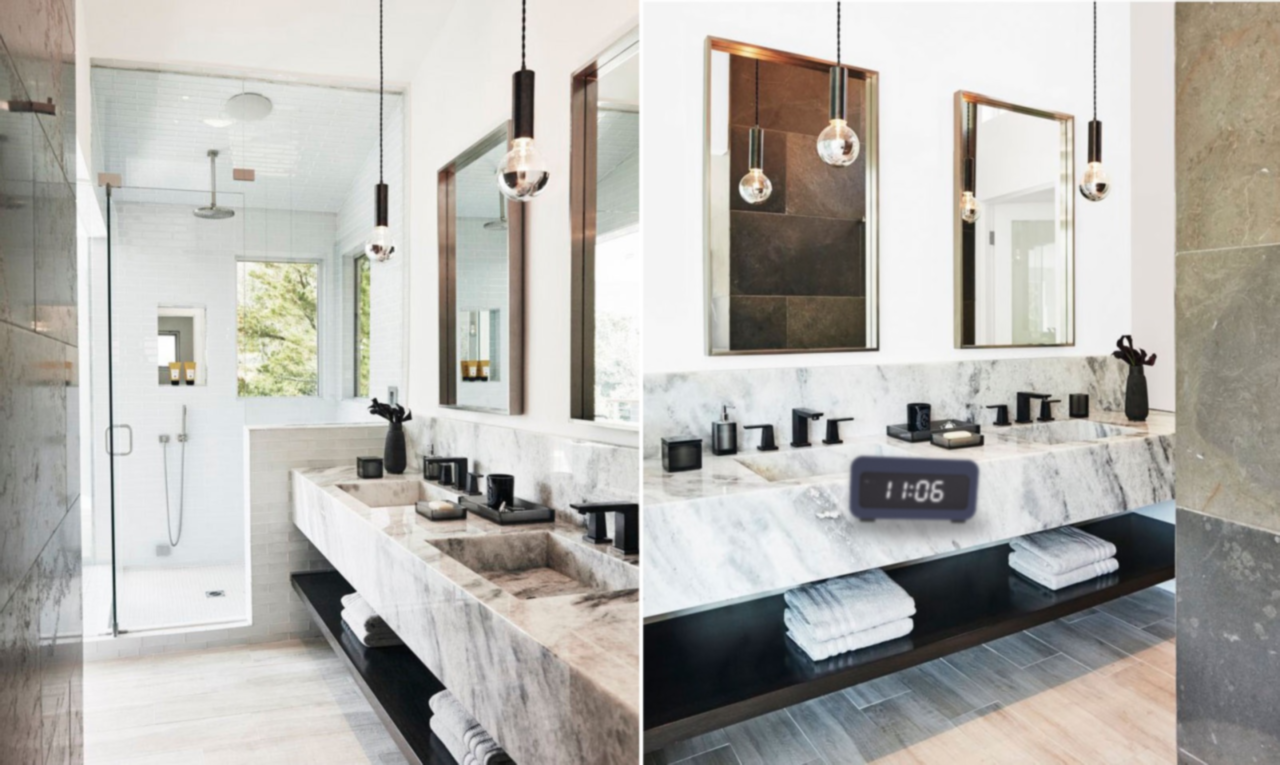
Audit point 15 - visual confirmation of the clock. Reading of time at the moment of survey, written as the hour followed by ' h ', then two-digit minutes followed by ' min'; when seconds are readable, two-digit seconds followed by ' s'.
11 h 06 min
